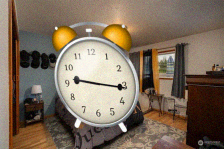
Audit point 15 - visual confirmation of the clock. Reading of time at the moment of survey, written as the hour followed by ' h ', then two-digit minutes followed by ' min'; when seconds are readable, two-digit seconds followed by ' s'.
9 h 16 min
